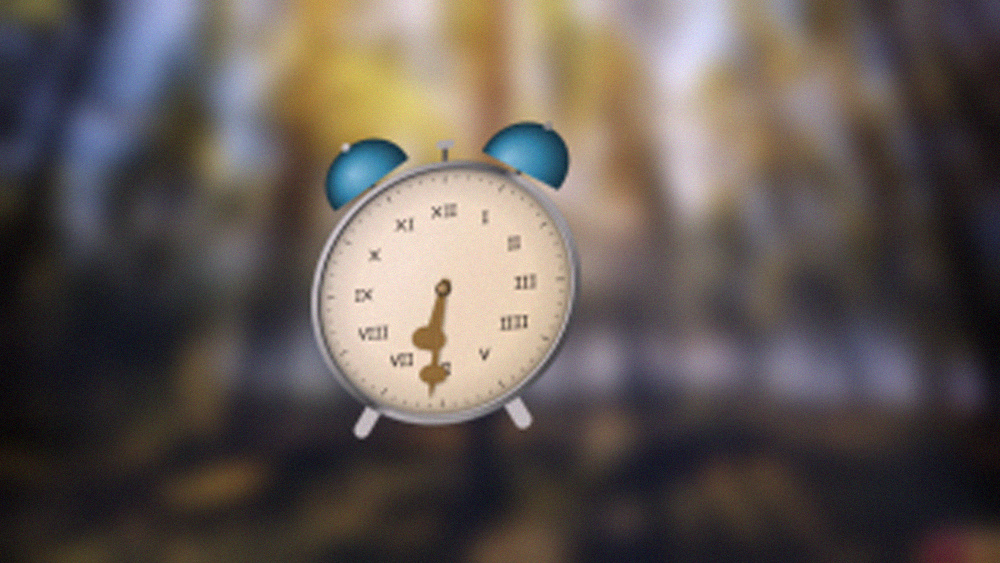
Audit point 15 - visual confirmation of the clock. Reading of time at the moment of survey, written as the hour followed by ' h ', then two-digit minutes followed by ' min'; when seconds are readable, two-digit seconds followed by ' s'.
6 h 31 min
